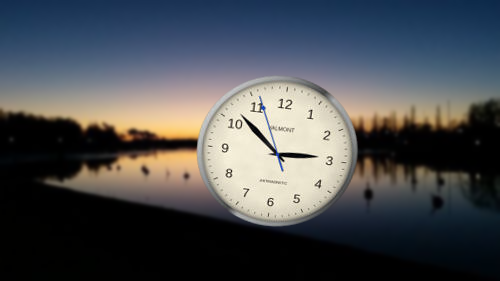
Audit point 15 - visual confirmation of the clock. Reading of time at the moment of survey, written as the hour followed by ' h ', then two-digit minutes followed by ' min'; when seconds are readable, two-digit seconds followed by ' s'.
2 h 51 min 56 s
